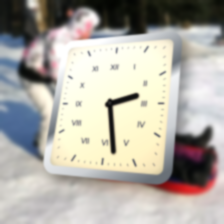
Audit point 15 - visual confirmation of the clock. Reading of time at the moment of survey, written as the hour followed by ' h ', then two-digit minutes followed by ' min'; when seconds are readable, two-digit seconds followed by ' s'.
2 h 28 min
